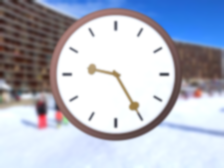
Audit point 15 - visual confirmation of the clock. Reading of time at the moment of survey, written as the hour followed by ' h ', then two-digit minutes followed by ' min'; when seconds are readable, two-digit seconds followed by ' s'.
9 h 25 min
